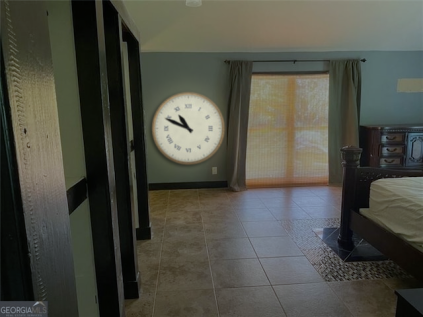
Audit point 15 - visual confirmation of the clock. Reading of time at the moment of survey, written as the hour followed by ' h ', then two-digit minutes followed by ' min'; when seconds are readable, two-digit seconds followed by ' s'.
10 h 49 min
